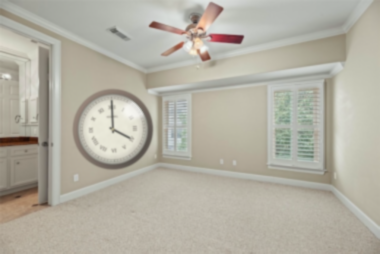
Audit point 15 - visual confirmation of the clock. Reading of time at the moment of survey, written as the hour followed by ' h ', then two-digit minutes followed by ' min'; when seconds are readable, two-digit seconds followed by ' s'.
4 h 00 min
